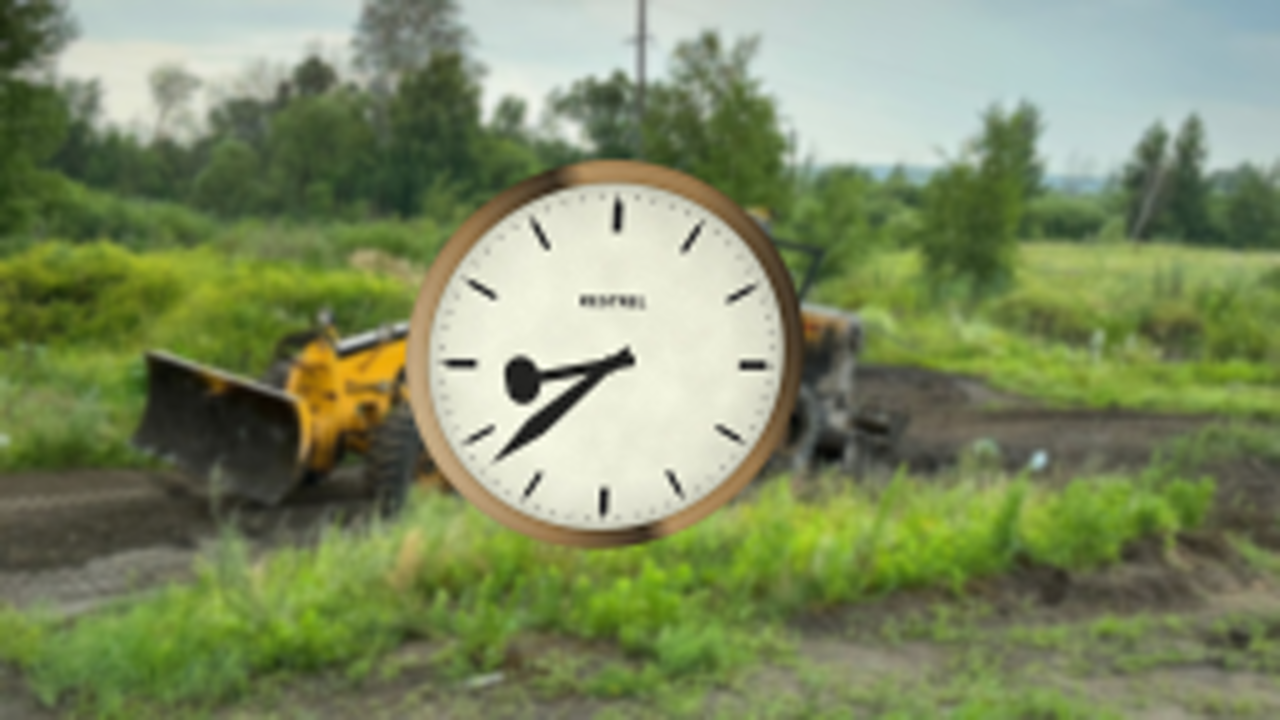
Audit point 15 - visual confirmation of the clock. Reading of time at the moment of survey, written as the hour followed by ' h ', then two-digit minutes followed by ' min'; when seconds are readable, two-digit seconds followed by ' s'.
8 h 38 min
